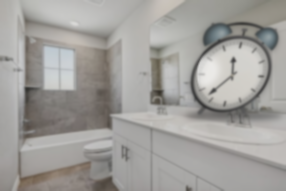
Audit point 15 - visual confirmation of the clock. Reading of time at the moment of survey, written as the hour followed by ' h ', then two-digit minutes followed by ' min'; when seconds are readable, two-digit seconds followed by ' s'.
11 h 37 min
